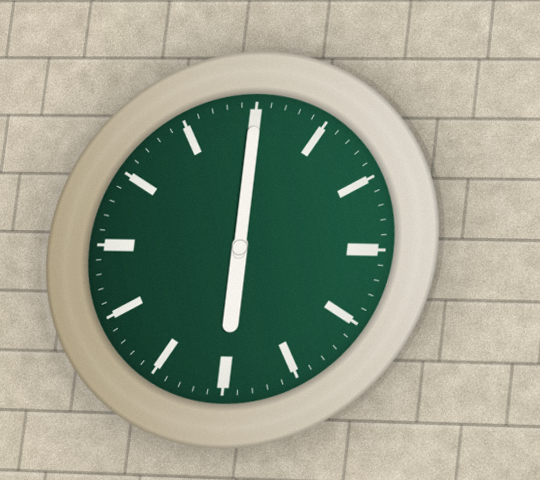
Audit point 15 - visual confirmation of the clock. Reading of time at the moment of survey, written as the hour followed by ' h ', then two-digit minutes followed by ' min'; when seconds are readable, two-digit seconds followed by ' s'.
6 h 00 min
